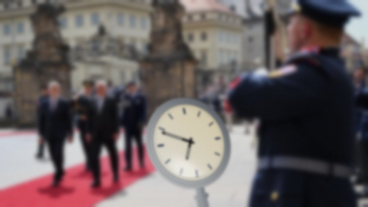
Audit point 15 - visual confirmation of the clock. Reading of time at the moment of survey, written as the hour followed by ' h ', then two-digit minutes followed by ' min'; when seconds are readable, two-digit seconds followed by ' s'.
6 h 49 min
